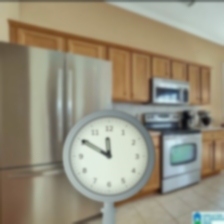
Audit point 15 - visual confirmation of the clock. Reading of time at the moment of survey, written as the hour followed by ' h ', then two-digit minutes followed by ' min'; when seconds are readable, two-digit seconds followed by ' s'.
11 h 50 min
